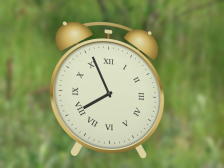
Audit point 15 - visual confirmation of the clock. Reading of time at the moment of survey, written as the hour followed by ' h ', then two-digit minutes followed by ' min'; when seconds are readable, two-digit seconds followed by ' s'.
7 h 56 min
